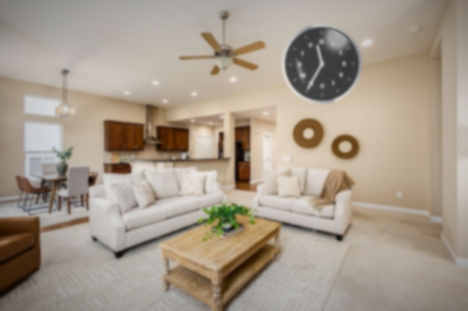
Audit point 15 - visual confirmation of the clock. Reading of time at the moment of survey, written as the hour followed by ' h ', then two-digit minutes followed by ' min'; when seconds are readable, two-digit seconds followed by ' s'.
11 h 35 min
